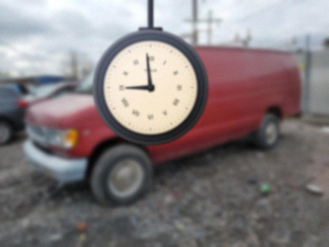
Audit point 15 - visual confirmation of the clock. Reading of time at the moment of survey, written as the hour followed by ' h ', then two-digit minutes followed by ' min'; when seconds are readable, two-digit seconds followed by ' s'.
8 h 59 min
